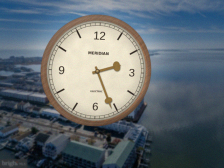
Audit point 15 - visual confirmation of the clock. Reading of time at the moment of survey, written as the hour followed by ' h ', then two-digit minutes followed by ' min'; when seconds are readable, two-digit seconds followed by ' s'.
2 h 26 min
